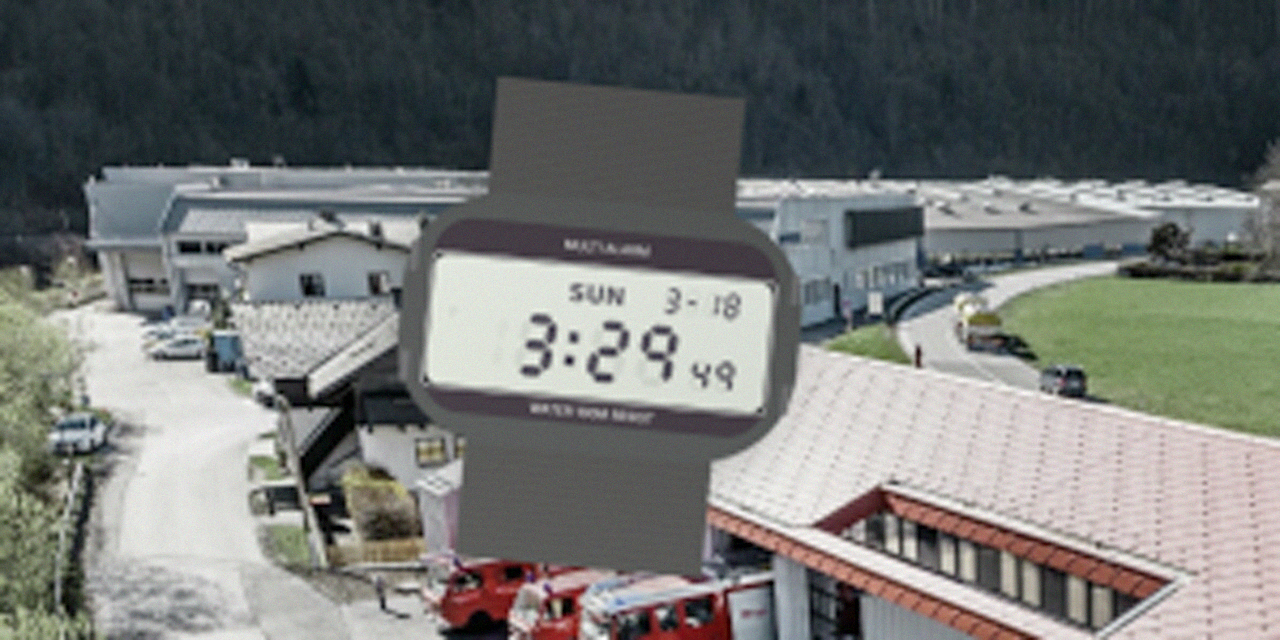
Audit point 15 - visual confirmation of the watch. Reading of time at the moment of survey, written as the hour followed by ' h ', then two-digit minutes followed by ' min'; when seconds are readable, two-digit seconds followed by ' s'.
3 h 29 min 49 s
